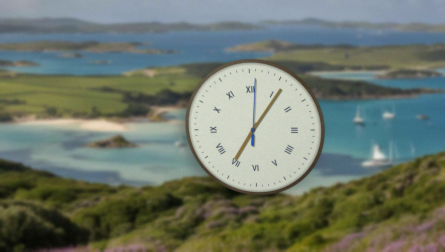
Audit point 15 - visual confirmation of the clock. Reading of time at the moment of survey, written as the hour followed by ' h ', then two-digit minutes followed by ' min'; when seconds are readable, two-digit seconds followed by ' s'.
7 h 06 min 01 s
